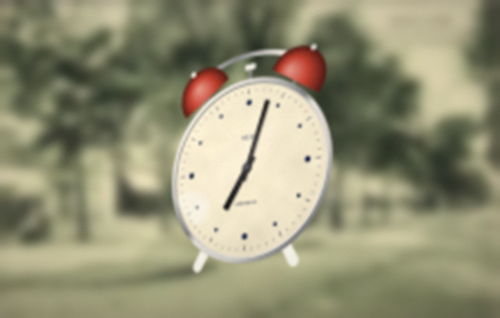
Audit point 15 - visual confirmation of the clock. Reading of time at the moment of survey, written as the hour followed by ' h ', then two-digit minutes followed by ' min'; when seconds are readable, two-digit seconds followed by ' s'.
7 h 03 min
